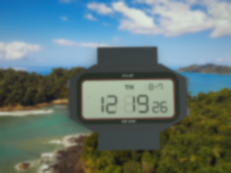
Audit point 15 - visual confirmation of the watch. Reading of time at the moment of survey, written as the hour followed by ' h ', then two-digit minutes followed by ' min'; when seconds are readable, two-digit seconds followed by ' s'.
12 h 19 min 26 s
